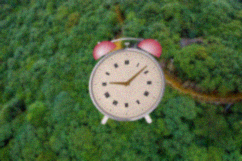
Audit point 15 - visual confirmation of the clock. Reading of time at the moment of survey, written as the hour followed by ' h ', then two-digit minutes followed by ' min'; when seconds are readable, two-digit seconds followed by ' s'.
9 h 08 min
